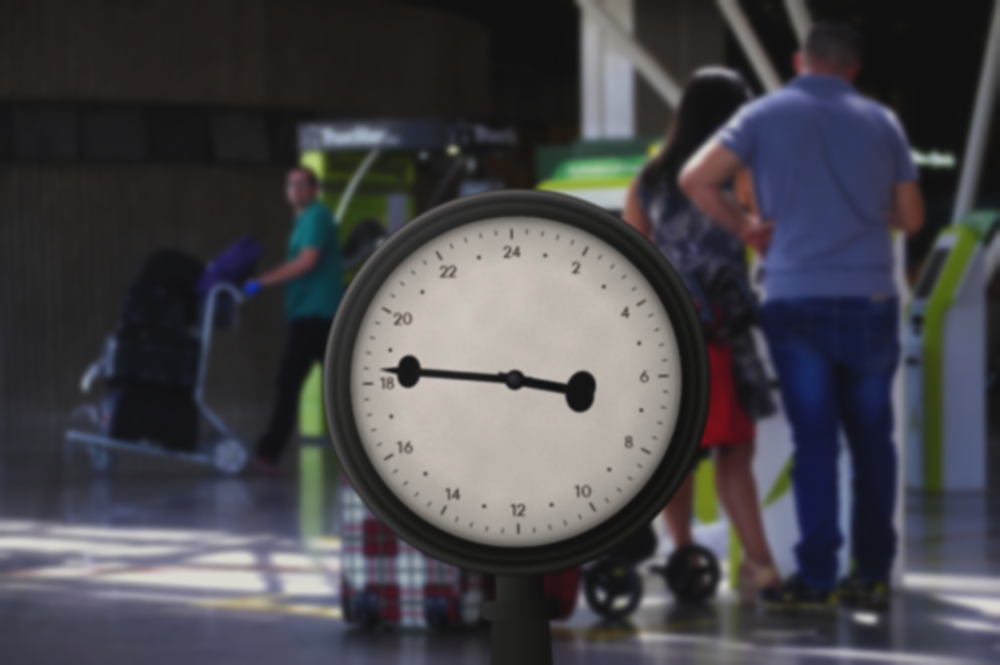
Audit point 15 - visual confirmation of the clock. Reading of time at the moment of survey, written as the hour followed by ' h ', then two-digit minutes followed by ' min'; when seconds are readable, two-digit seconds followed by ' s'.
6 h 46 min
